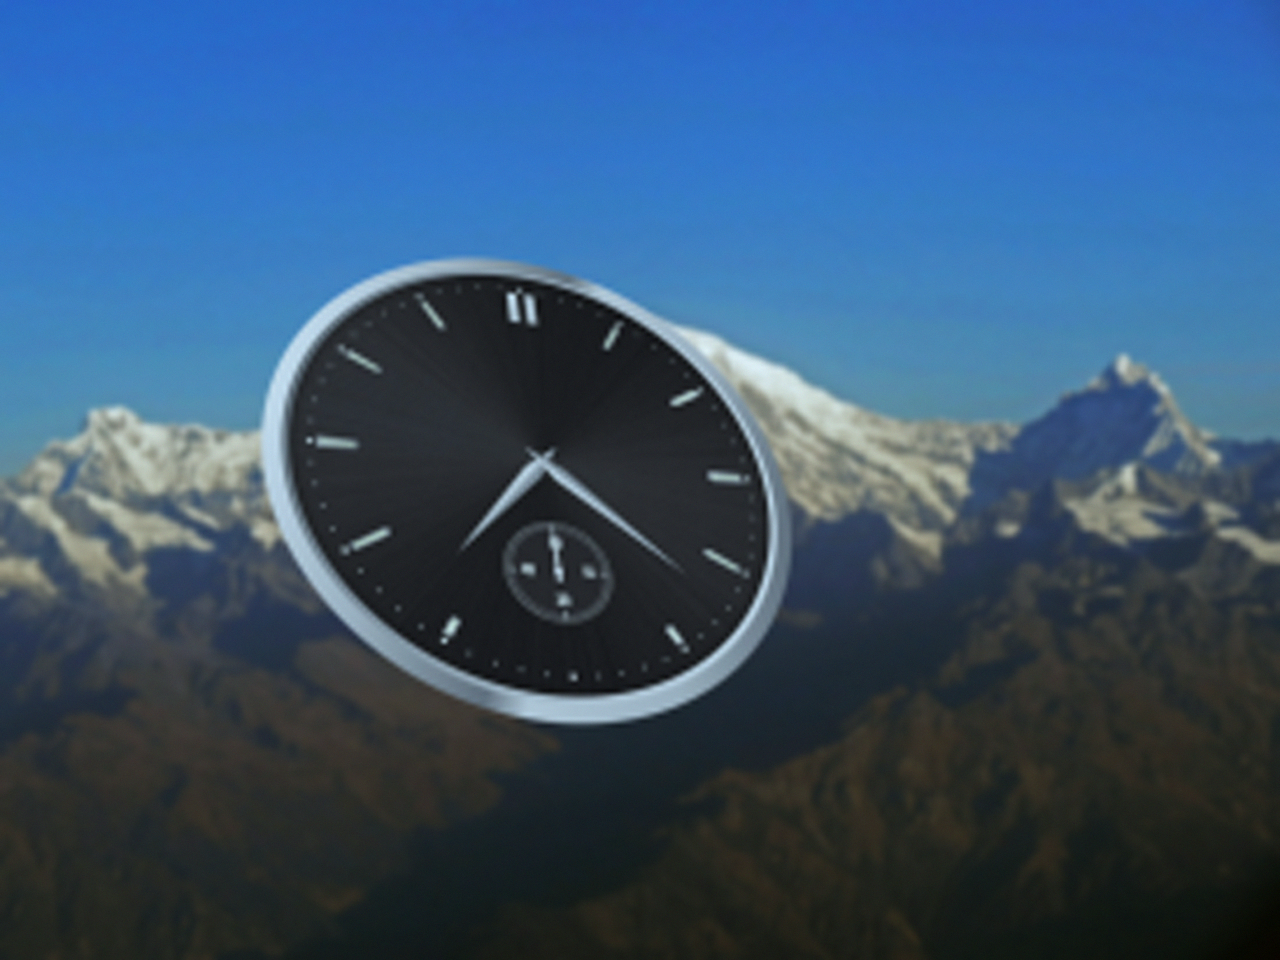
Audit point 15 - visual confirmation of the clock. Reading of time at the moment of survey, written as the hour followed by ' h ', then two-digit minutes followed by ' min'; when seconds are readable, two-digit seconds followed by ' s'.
7 h 22 min
